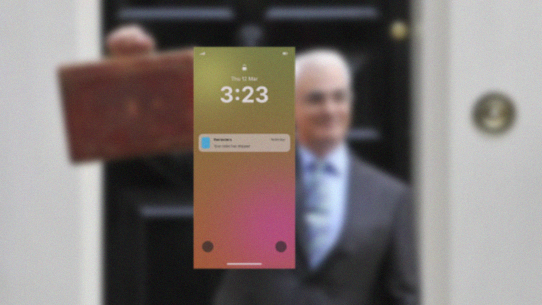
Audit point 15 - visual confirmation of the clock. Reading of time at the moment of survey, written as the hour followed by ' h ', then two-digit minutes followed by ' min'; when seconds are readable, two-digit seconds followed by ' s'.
3 h 23 min
